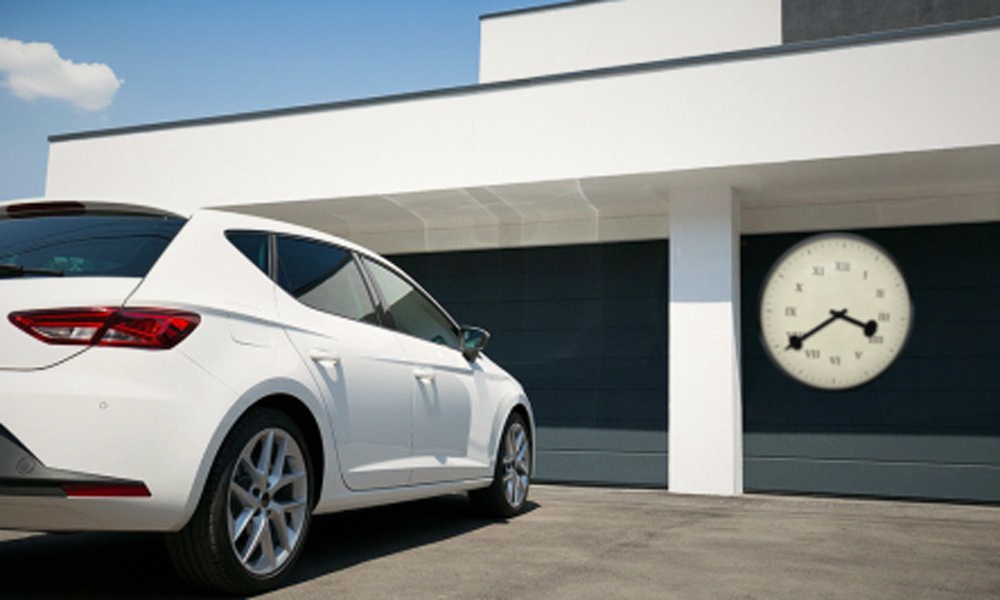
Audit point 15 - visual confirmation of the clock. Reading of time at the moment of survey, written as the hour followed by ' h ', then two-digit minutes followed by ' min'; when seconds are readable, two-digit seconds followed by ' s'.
3 h 39 min
